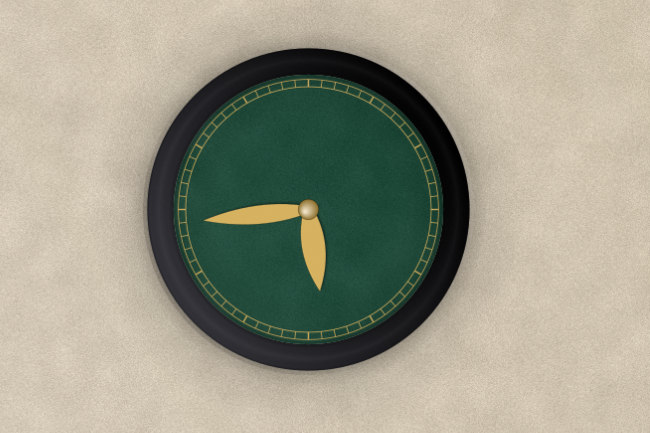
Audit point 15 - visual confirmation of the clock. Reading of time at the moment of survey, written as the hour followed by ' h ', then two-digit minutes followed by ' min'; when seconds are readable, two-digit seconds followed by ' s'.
5 h 44 min
